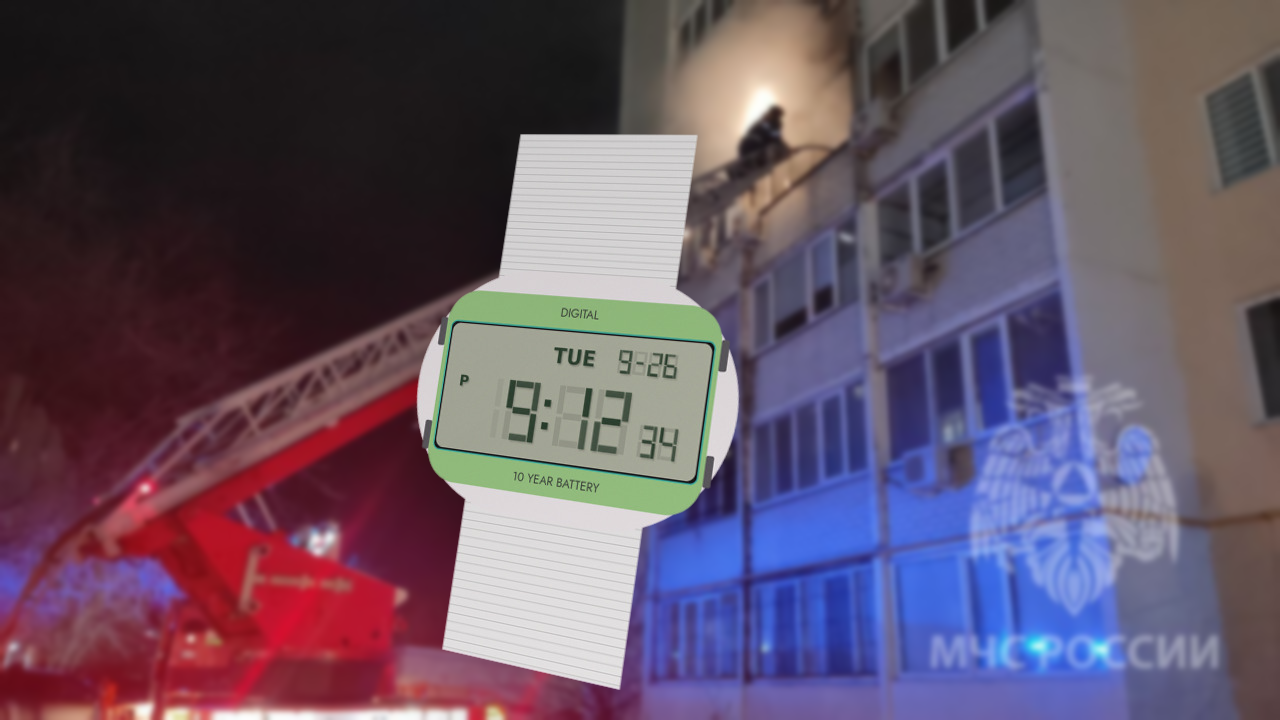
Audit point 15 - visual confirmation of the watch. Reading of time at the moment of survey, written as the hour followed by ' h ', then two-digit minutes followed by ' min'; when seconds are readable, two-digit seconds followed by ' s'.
9 h 12 min 34 s
